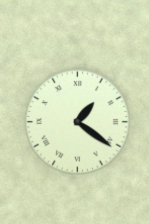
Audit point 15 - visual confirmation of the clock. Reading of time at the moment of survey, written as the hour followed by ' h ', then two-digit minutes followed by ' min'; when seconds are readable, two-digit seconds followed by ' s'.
1 h 21 min
